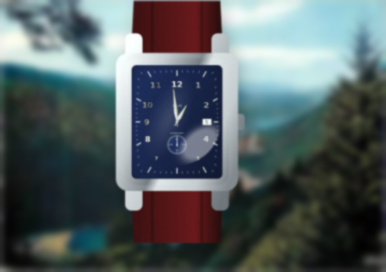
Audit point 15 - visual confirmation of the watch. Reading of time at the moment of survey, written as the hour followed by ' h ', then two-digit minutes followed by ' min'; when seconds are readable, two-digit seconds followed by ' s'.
12 h 59 min
